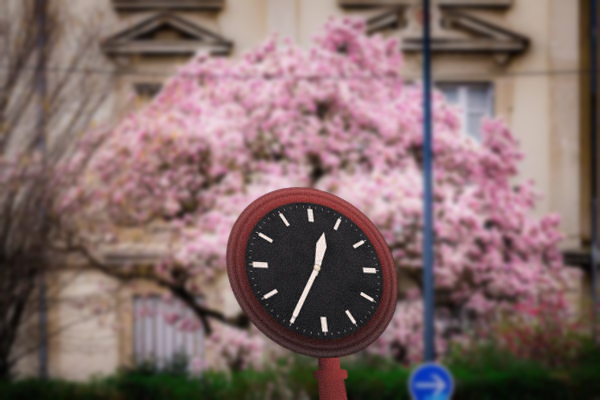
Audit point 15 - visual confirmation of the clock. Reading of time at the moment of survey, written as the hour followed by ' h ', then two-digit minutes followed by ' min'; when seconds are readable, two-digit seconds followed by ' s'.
12 h 35 min
